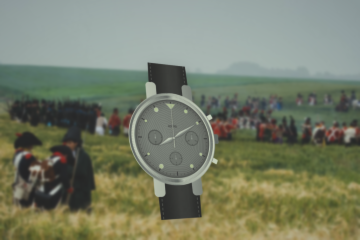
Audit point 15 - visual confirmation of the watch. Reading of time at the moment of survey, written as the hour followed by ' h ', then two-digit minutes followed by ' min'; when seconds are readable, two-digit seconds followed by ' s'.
8 h 10 min
